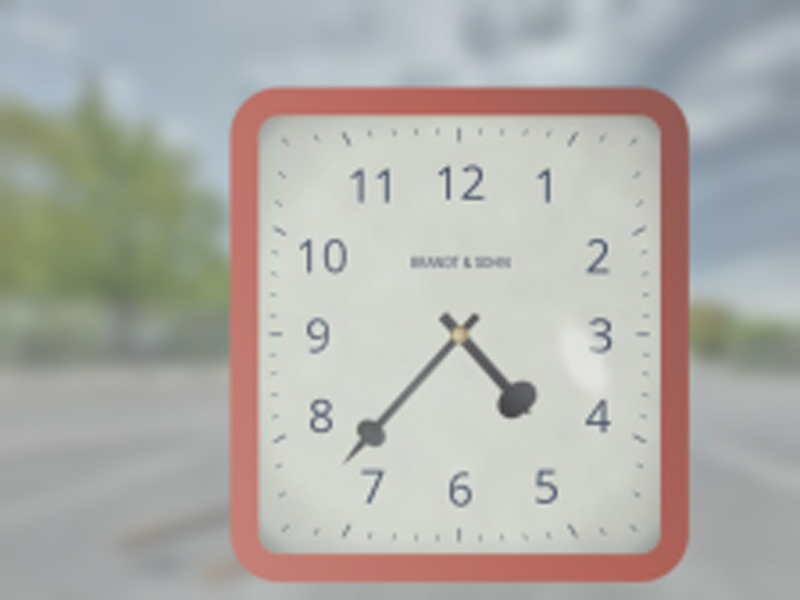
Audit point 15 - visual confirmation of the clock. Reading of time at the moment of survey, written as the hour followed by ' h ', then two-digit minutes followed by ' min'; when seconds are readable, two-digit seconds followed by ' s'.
4 h 37 min
